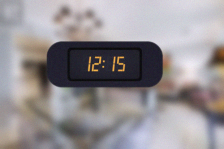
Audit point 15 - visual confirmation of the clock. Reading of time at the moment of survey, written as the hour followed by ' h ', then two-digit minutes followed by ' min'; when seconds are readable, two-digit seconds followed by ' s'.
12 h 15 min
